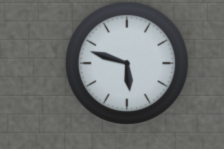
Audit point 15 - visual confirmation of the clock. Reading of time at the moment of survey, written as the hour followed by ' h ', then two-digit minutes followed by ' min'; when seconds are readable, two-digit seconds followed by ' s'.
5 h 48 min
